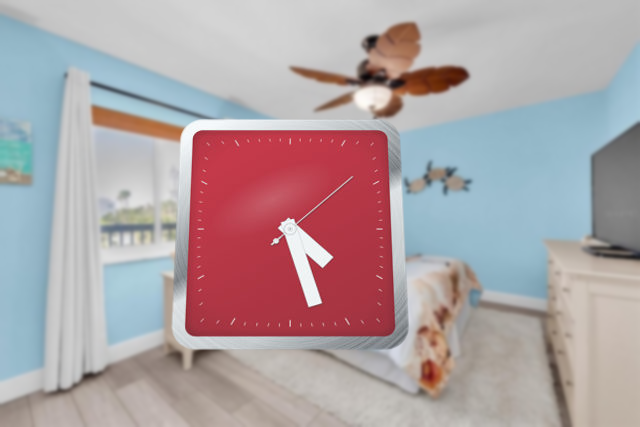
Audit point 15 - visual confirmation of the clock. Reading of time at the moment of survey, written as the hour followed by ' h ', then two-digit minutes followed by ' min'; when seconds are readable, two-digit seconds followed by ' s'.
4 h 27 min 08 s
